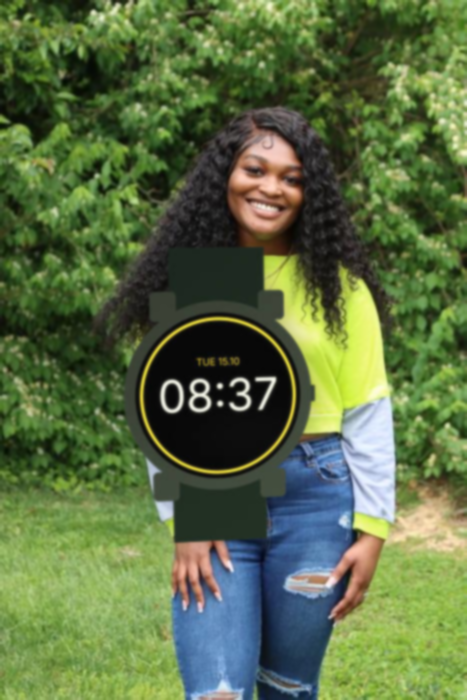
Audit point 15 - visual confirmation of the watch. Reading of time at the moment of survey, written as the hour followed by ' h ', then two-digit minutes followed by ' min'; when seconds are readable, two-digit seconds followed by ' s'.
8 h 37 min
